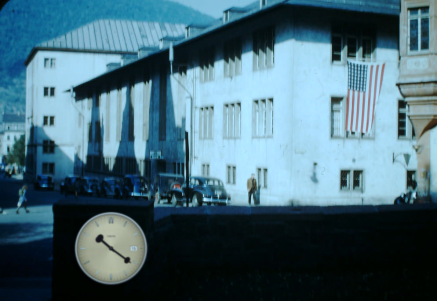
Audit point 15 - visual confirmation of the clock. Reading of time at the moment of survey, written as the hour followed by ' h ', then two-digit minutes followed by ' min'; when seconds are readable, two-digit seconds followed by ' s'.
10 h 21 min
